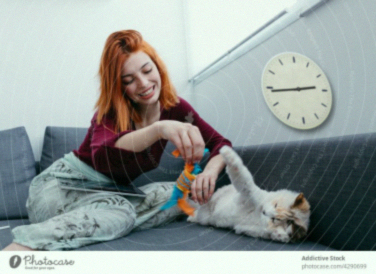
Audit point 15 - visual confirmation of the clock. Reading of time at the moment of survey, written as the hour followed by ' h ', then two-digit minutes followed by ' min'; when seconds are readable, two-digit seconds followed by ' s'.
2 h 44 min
